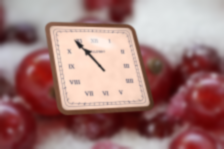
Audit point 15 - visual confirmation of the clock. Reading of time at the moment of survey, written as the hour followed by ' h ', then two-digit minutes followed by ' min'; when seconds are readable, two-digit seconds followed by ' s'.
10 h 54 min
